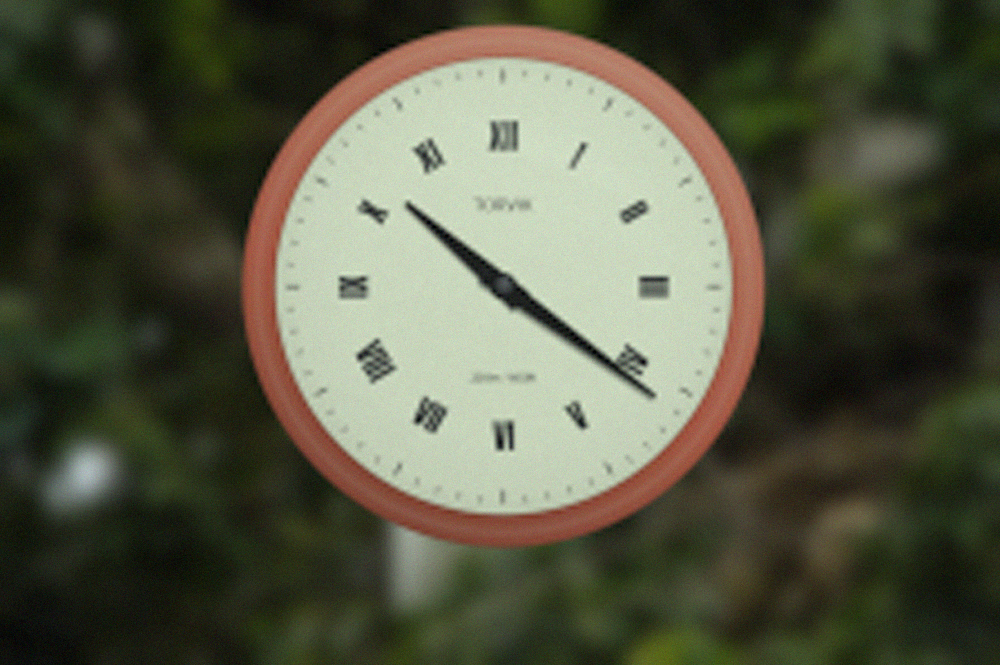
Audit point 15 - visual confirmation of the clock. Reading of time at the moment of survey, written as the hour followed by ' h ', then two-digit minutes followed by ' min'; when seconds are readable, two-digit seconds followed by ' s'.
10 h 21 min
